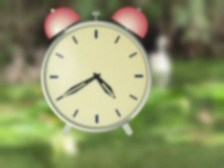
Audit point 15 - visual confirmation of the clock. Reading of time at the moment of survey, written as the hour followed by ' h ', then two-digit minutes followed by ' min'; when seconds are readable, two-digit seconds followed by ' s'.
4 h 40 min
